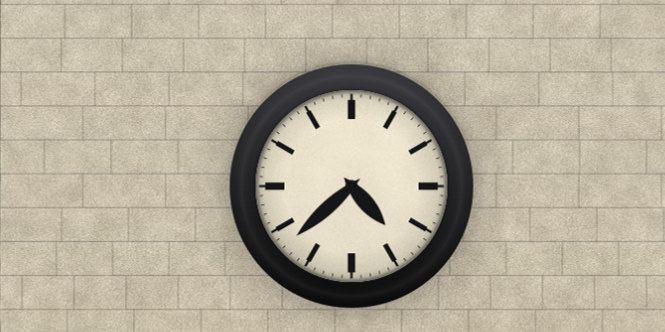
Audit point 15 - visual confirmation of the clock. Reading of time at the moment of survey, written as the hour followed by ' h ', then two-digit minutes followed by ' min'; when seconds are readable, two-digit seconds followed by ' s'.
4 h 38 min
